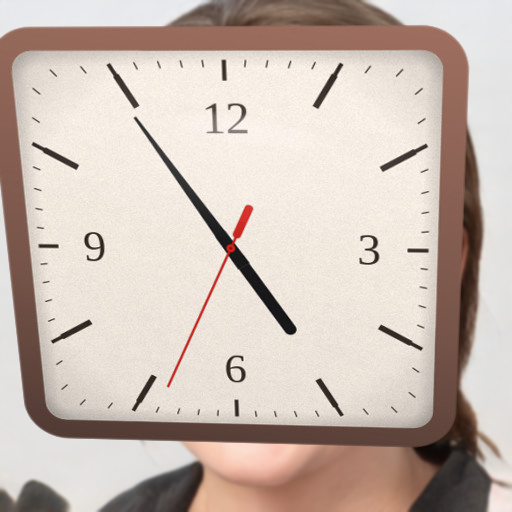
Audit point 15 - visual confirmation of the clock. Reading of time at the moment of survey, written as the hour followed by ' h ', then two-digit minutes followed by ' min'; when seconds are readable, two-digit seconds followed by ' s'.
4 h 54 min 34 s
